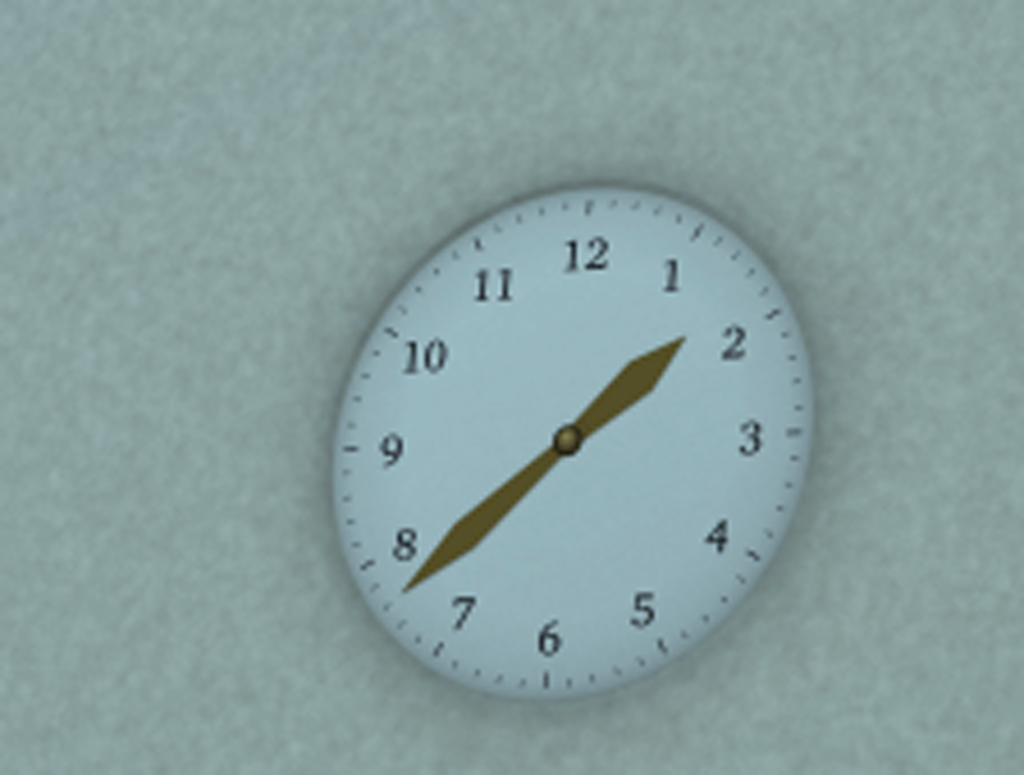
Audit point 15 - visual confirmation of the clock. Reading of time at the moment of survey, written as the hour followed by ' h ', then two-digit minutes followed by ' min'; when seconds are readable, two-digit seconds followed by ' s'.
1 h 38 min
